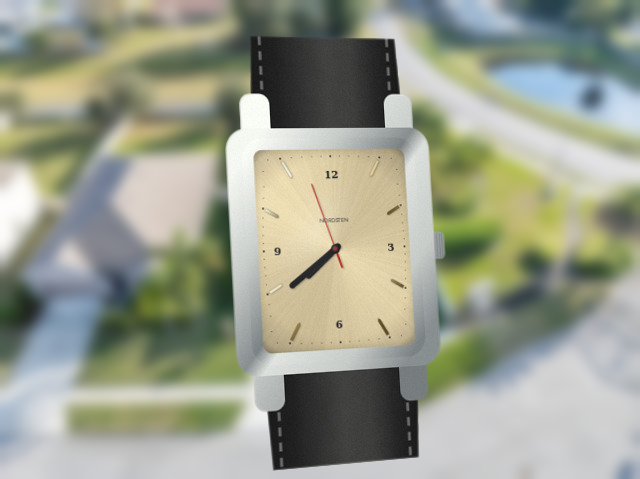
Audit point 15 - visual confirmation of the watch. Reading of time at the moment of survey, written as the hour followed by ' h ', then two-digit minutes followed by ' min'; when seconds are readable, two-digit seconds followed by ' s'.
7 h 38 min 57 s
